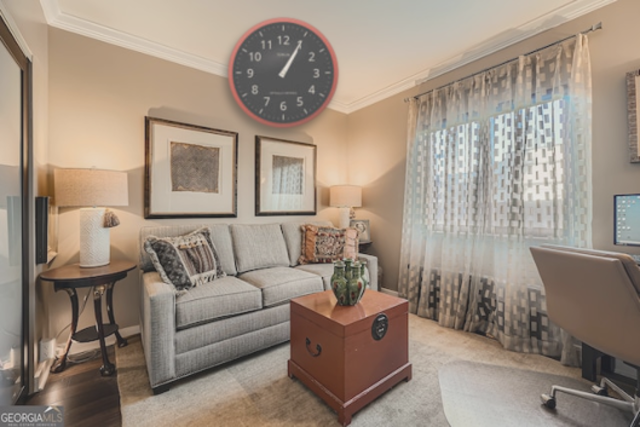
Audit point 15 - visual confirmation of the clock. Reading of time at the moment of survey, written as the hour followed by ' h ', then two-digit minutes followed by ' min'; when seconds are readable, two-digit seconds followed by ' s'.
1 h 05 min
